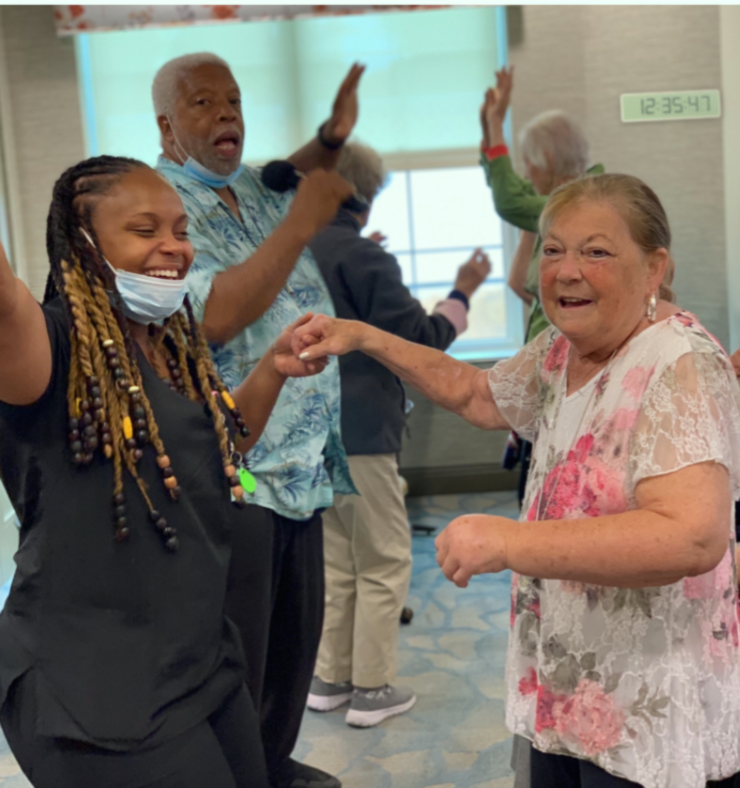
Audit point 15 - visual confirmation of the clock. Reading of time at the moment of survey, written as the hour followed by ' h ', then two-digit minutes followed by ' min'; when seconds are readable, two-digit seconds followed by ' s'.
12 h 35 min 47 s
